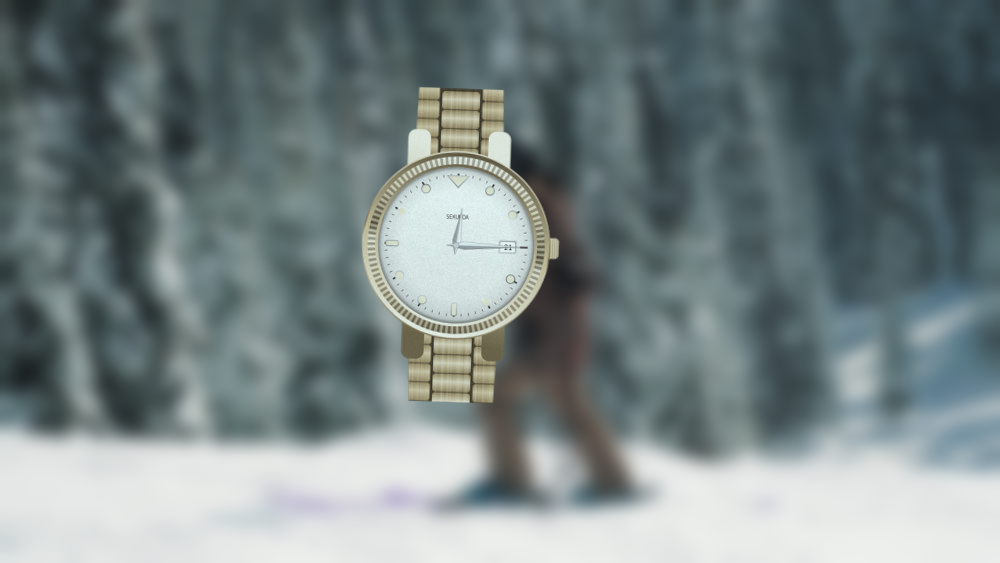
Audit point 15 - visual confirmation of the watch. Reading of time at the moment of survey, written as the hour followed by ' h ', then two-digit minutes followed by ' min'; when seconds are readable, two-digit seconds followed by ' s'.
12 h 15 min
